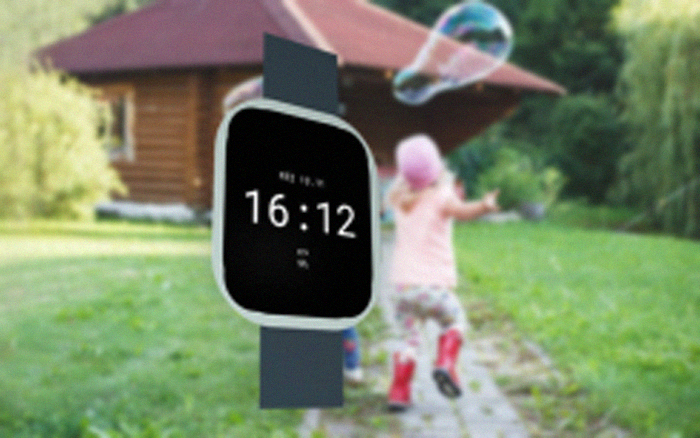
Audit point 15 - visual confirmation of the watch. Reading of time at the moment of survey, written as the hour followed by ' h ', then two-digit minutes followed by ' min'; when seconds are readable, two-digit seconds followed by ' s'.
16 h 12 min
